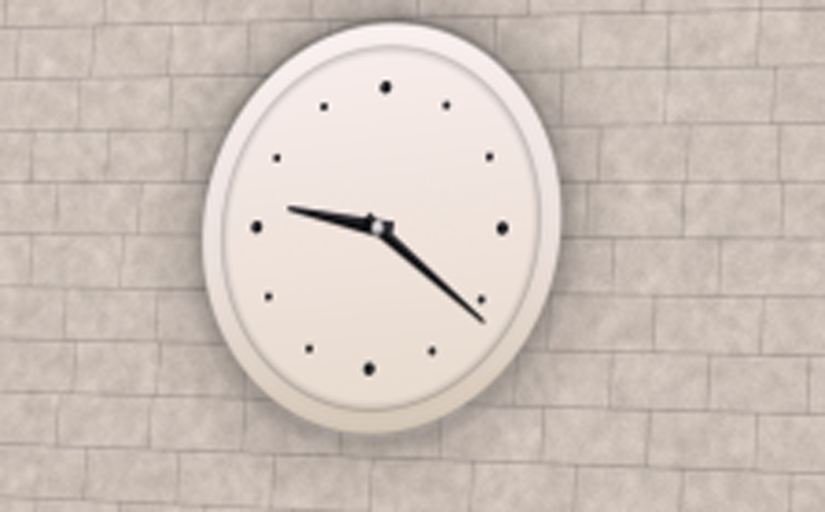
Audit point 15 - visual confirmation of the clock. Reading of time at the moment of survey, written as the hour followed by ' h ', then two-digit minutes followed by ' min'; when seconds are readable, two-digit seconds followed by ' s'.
9 h 21 min
